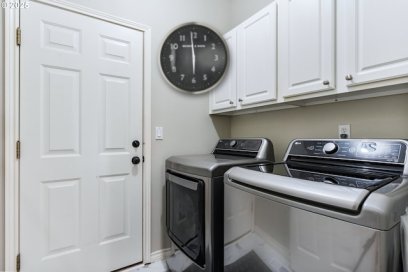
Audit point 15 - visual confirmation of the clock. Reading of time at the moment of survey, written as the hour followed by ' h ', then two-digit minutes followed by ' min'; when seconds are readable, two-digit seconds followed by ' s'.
5 h 59 min
